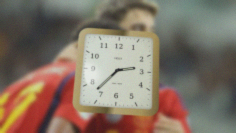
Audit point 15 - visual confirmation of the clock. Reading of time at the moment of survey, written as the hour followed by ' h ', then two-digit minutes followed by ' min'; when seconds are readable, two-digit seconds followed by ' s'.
2 h 37 min
